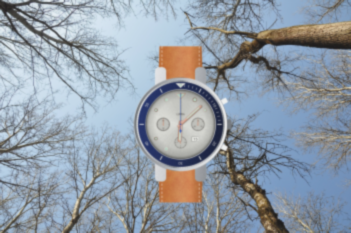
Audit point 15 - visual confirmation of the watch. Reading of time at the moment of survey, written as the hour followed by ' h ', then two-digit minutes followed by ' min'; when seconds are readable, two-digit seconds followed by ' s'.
6 h 08 min
